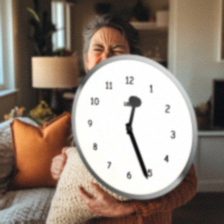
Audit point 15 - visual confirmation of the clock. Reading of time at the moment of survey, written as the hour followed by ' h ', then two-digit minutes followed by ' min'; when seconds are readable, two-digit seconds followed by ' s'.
12 h 26 min
